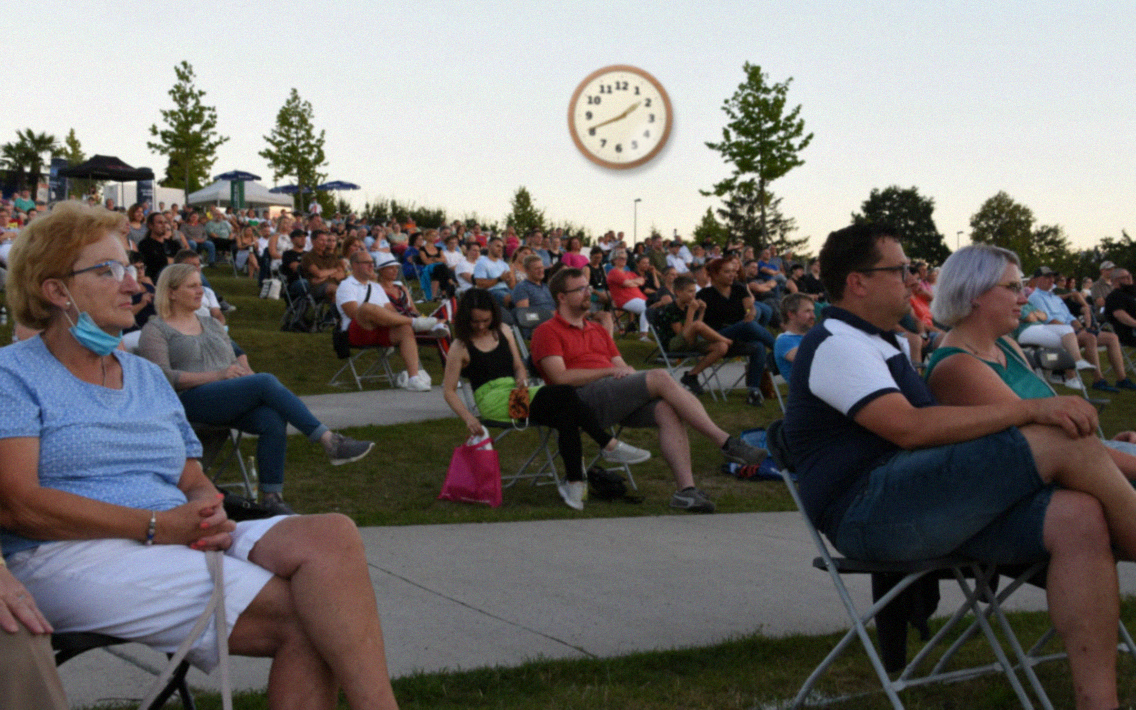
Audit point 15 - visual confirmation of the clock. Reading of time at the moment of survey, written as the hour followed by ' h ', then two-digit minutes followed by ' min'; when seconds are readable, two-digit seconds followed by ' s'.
1 h 41 min
